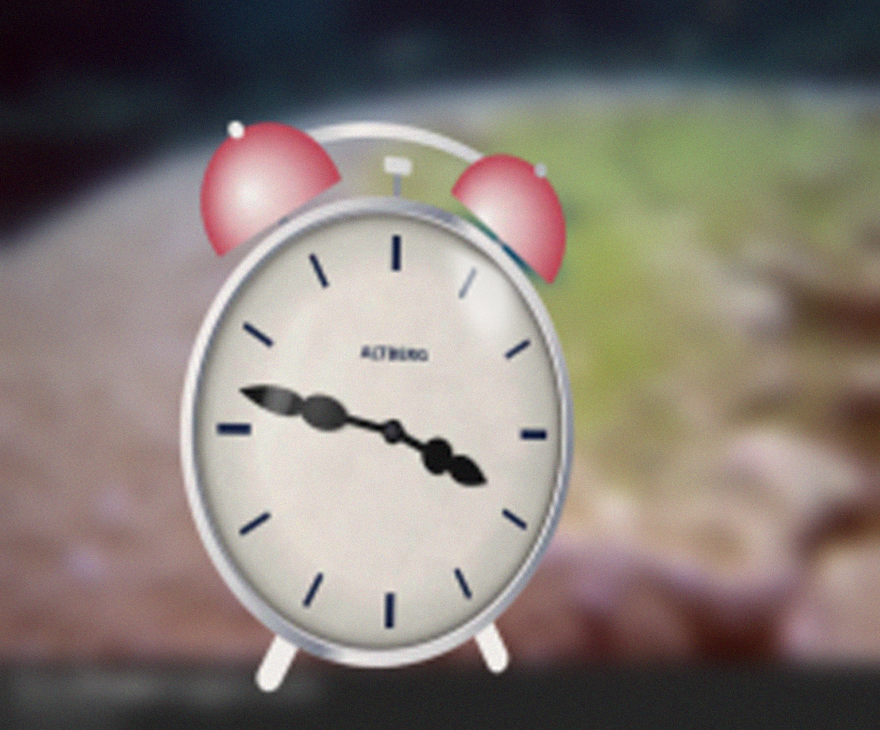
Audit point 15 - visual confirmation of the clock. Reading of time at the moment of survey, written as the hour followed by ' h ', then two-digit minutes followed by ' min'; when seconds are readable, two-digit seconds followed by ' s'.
3 h 47 min
